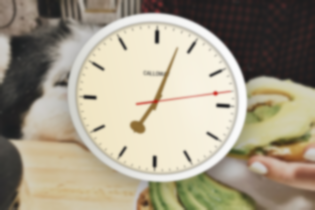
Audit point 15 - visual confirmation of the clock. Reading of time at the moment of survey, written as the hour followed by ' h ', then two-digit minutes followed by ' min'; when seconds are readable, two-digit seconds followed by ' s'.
7 h 03 min 13 s
